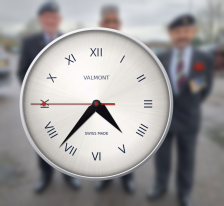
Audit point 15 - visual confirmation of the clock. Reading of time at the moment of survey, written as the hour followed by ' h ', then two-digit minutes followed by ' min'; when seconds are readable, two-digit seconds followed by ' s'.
4 h 36 min 45 s
